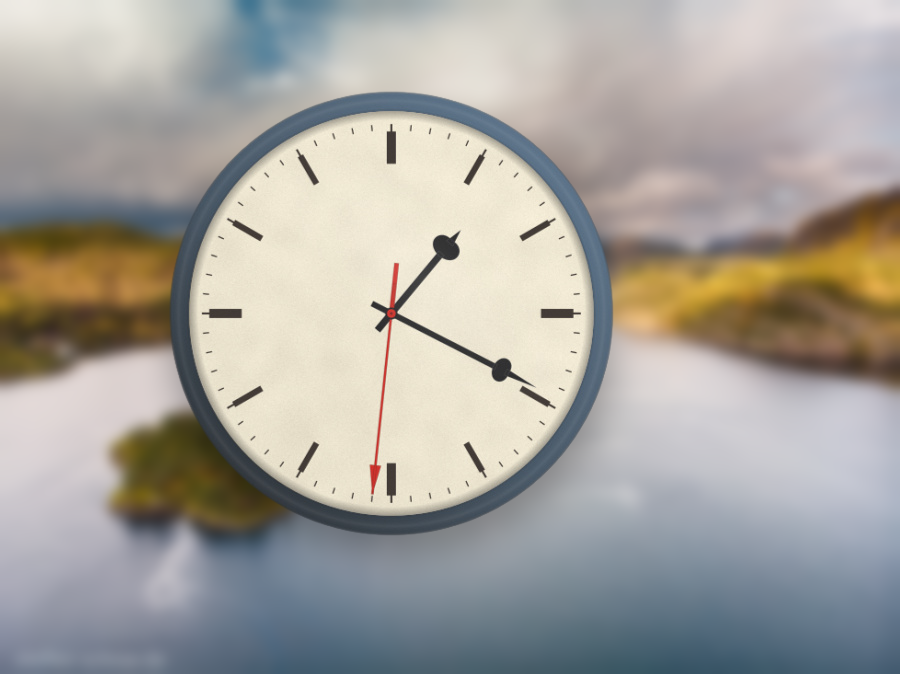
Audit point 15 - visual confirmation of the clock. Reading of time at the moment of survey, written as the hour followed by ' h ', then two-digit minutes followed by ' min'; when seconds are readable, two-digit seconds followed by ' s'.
1 h 19 min 31 s
